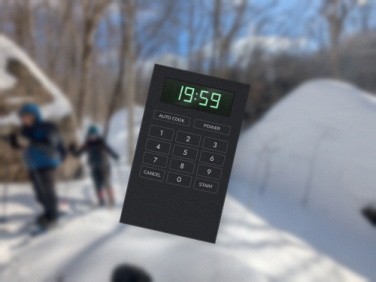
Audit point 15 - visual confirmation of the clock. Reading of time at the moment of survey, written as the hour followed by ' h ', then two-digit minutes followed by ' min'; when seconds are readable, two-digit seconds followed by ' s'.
19 h 59 min
